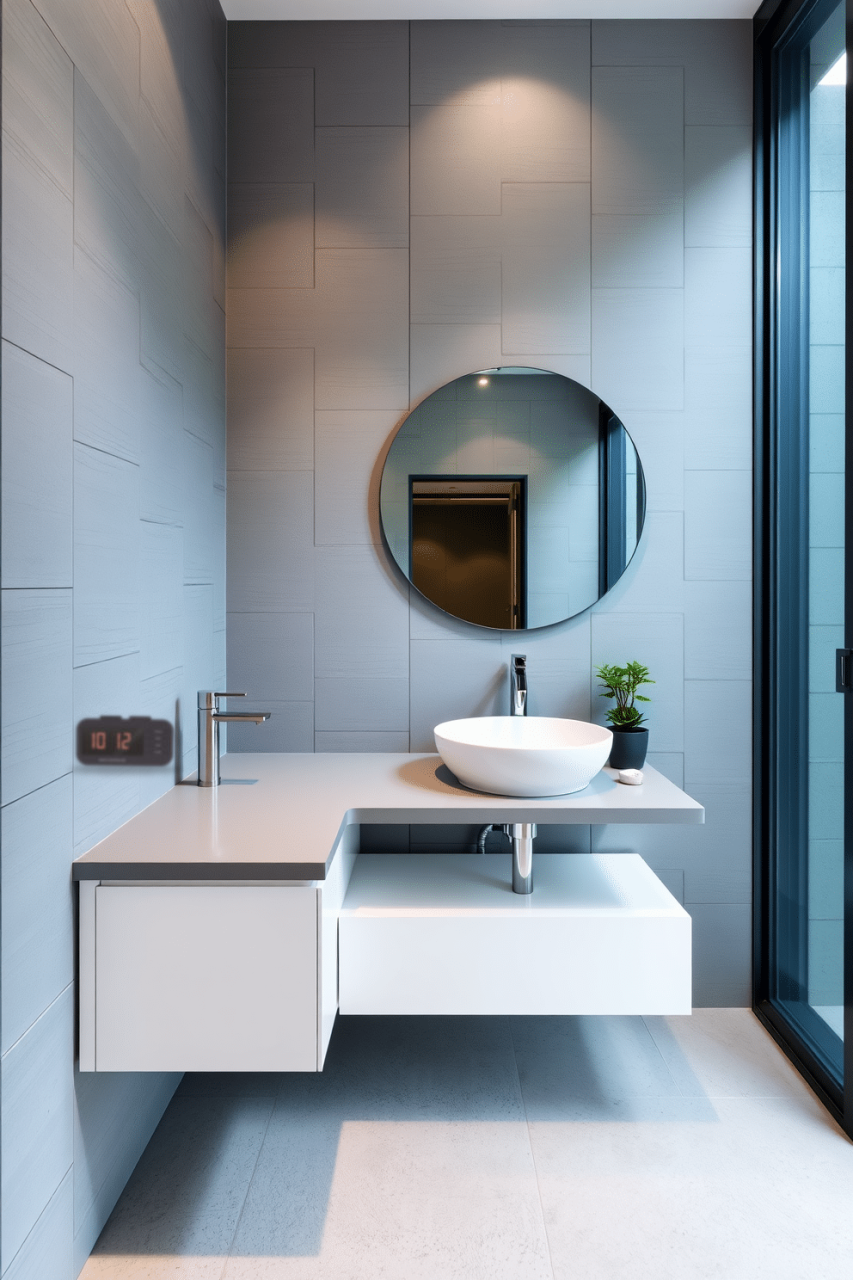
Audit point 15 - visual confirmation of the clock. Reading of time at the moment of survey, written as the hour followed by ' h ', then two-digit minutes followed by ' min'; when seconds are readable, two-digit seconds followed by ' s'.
10 h 12 min
